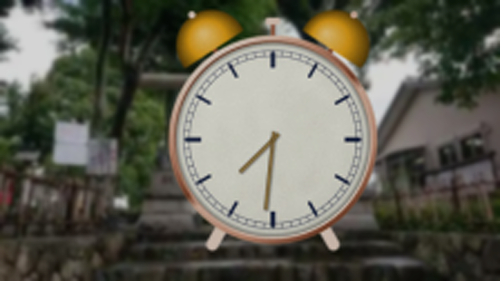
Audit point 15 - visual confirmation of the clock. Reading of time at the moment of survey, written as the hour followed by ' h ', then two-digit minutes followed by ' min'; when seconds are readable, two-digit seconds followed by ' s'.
7 h 31 min
